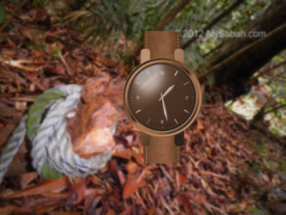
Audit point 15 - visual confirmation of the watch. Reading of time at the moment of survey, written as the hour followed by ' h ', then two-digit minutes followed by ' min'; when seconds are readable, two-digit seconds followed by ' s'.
1 h 28 min
